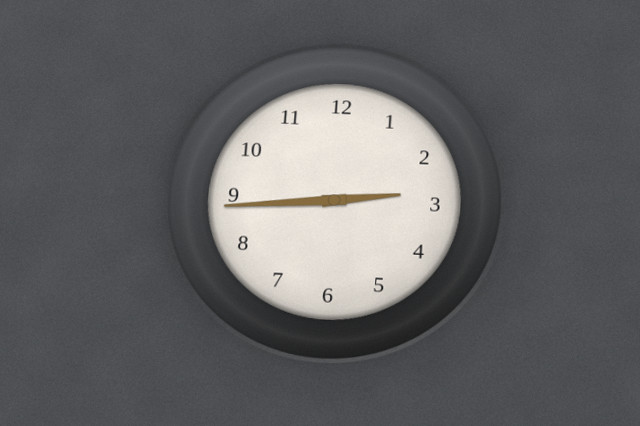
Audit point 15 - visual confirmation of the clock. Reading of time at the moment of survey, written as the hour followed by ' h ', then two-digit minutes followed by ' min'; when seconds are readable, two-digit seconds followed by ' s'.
2 h 44 min
